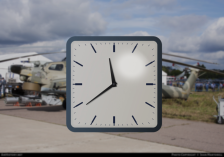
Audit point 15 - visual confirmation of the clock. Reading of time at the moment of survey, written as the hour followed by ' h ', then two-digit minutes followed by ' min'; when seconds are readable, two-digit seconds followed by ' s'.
11 h 39 min
